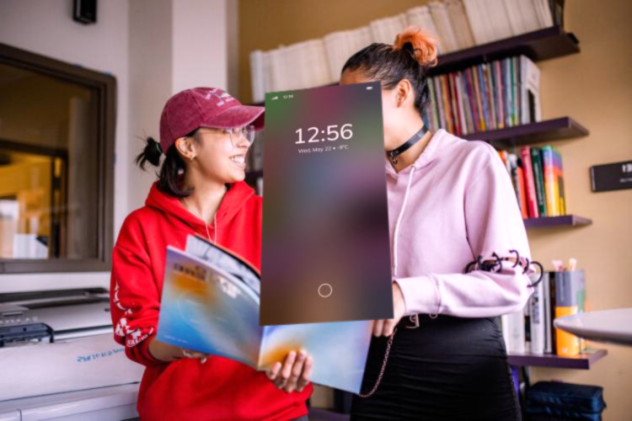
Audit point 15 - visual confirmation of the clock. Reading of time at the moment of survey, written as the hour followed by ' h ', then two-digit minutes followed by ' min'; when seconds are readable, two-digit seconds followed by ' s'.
12 h 56 min
